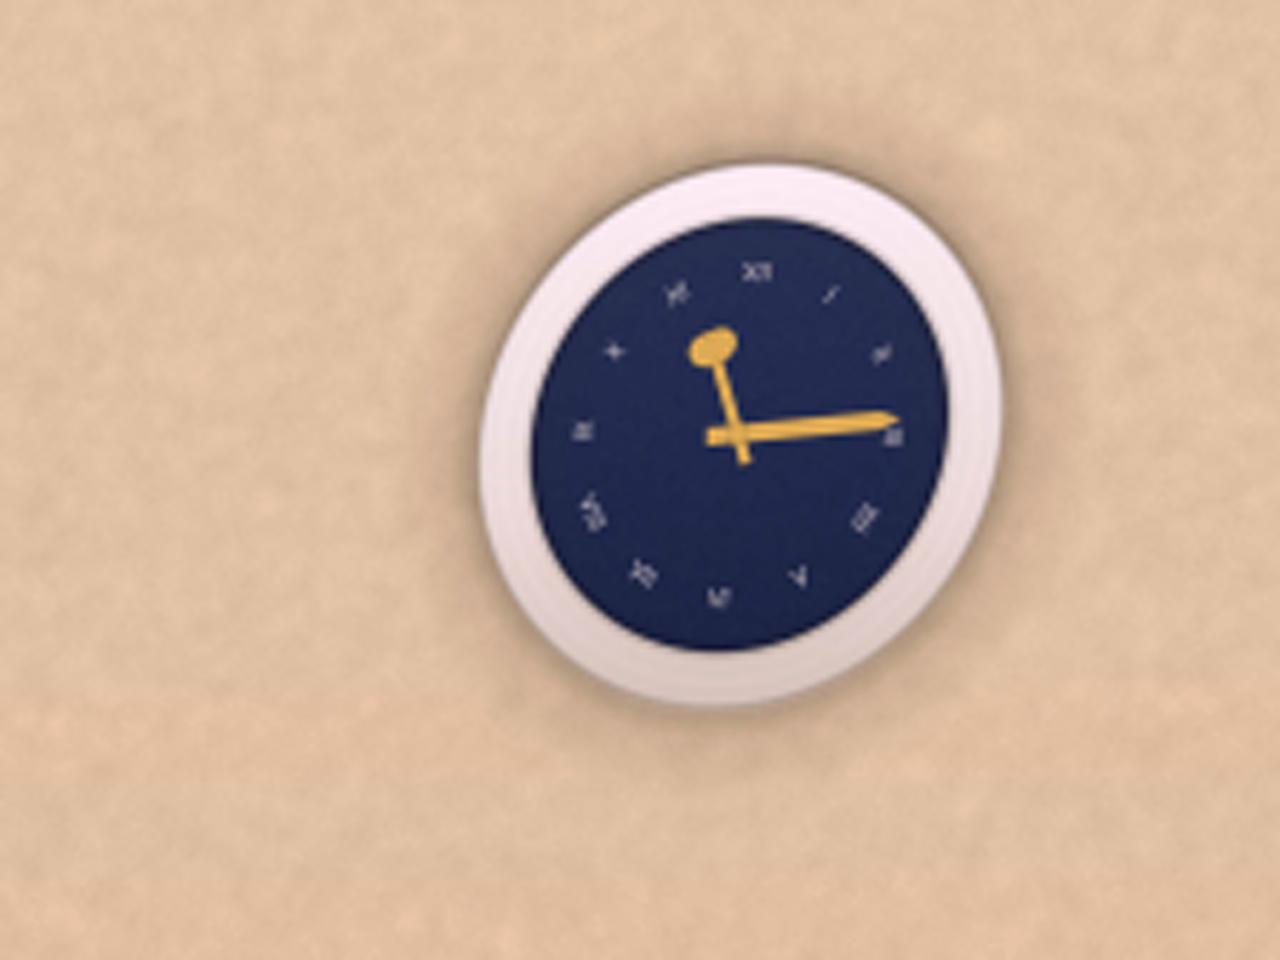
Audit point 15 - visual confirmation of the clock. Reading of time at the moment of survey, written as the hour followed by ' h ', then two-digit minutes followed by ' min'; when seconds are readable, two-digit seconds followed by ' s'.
11 h 14 min
